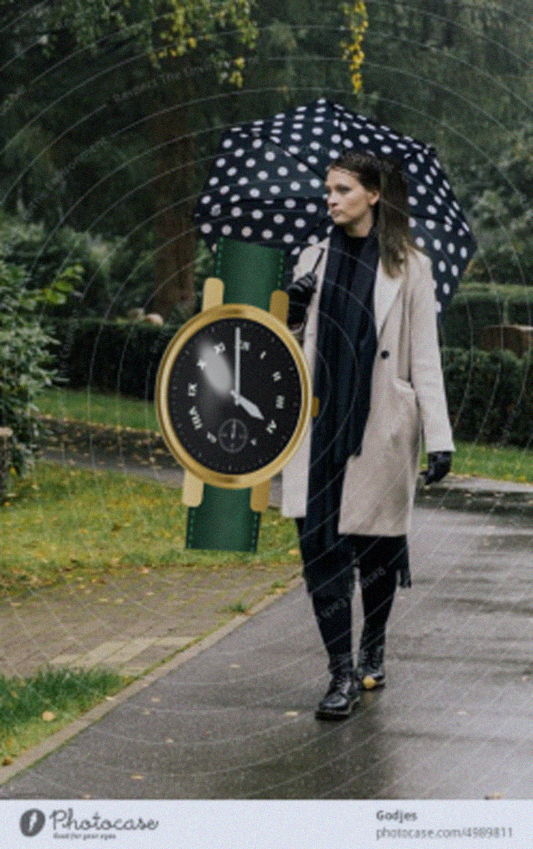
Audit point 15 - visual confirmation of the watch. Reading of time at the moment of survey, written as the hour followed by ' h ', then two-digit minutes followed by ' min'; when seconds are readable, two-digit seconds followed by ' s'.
3 h 59 min
